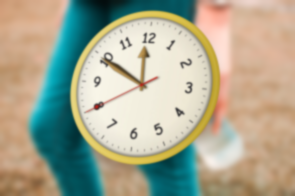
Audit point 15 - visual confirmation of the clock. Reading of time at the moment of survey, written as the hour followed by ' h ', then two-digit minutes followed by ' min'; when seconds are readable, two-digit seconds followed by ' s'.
11 h 49 min 40 s
